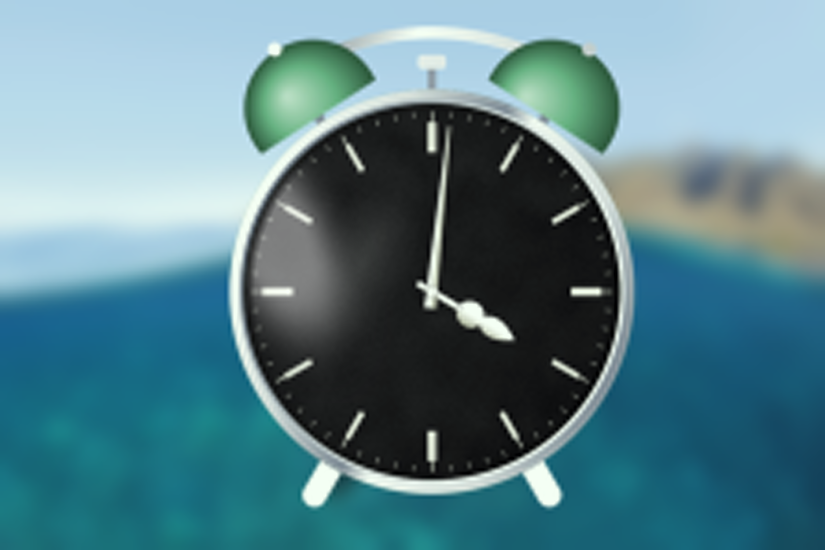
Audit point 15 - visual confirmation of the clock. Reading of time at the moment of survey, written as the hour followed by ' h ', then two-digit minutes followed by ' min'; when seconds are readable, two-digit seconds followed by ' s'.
4 h 01 min
